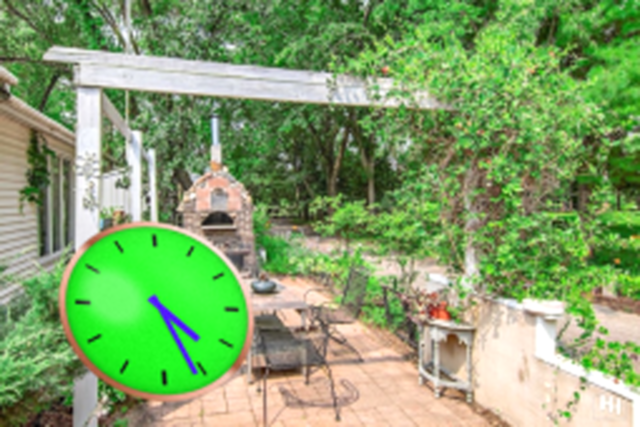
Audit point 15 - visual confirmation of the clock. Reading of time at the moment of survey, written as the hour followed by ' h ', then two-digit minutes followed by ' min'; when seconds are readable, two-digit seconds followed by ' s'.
4 h 26 min
